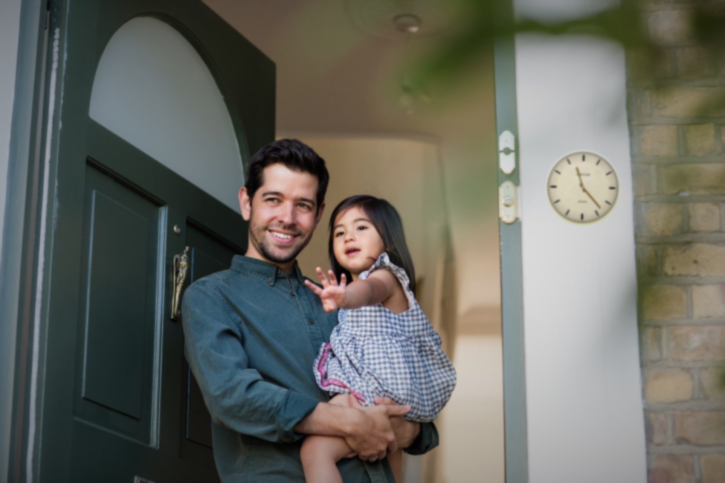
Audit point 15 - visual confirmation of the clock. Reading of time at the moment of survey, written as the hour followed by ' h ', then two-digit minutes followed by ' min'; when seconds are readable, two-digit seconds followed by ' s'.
11 h 23 min
